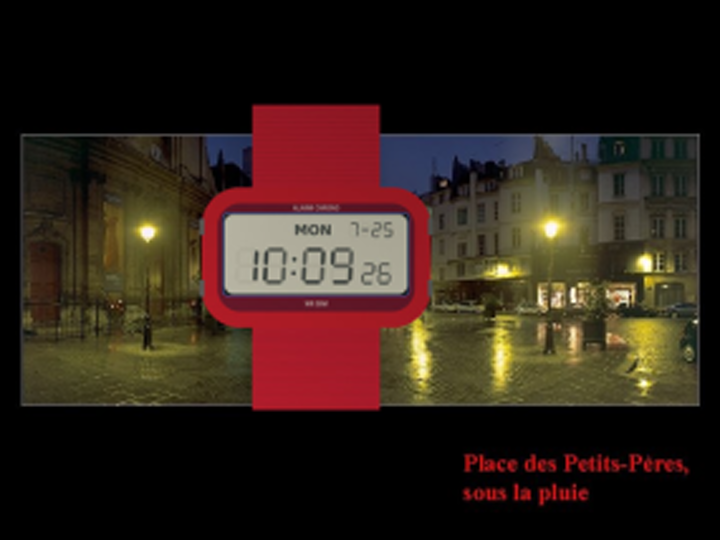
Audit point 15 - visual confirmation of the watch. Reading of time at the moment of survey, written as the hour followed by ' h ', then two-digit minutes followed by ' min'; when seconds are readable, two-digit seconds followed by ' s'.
10 h 09 min 26 s
